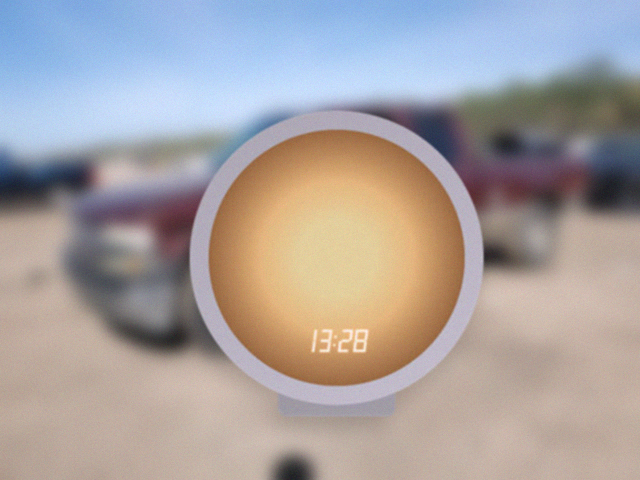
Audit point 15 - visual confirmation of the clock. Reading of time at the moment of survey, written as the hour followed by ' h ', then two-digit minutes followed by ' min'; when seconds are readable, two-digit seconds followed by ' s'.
13 h 28 min
